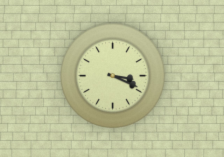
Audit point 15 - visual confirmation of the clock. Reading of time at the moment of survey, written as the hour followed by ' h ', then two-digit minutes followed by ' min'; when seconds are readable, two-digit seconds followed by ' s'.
3 h 19 min
